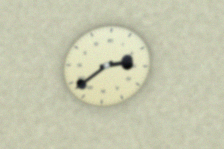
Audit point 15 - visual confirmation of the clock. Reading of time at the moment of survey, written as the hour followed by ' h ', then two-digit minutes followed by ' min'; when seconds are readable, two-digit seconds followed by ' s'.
2 h 38 min
